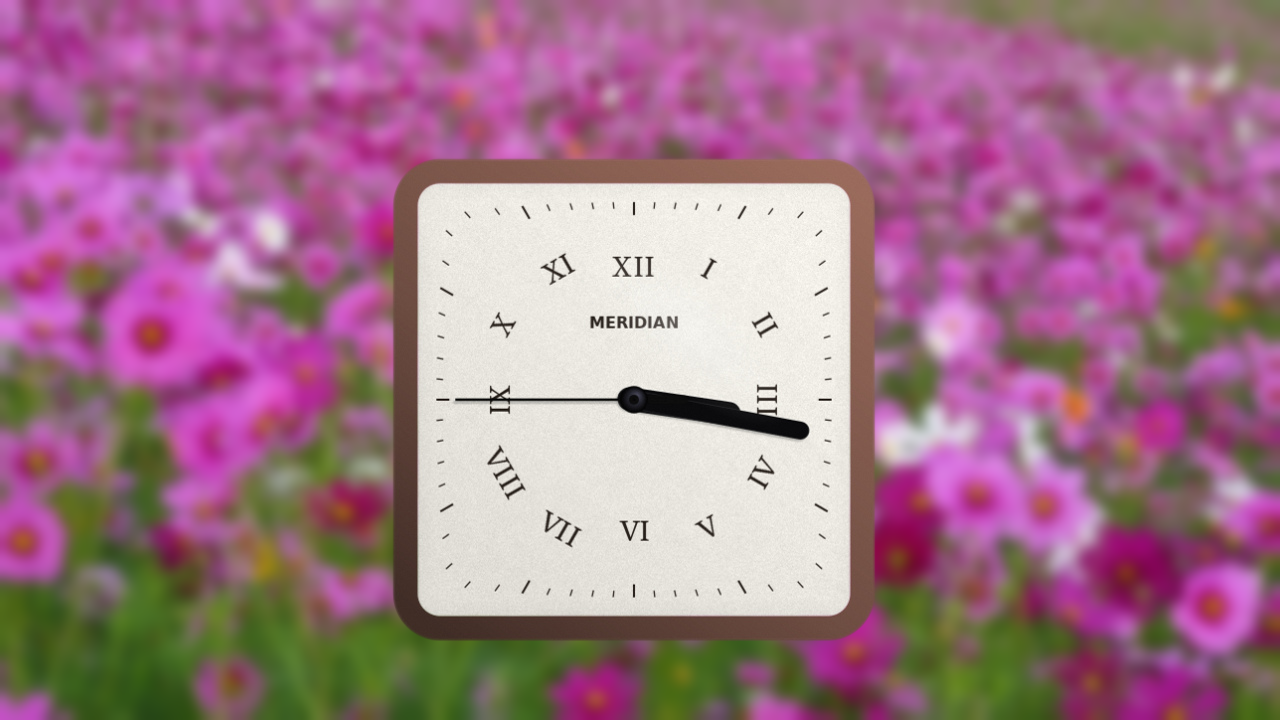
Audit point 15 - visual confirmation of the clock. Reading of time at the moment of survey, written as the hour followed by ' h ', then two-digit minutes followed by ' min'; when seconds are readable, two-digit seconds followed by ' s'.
3 h 16 min 45 s
